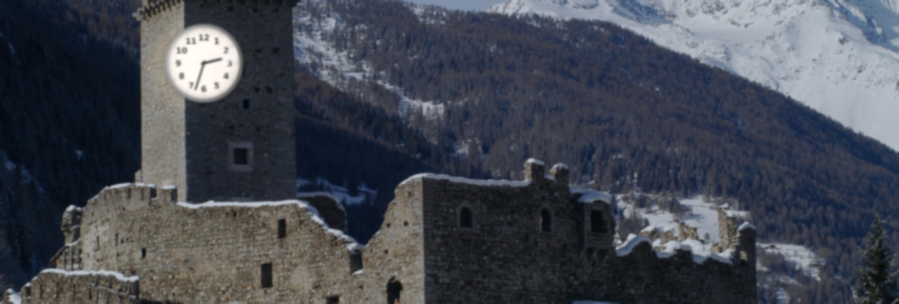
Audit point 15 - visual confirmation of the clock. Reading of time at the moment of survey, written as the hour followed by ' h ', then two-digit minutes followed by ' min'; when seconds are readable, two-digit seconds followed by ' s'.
2 h 33 min
